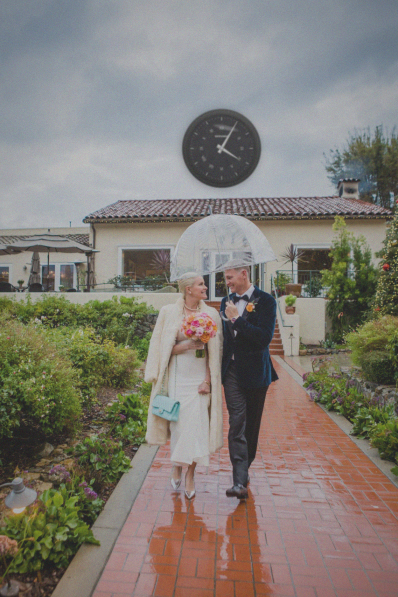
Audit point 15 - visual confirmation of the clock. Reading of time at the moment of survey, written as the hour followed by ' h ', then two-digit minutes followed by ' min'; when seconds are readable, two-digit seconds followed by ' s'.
4 h 05 min
